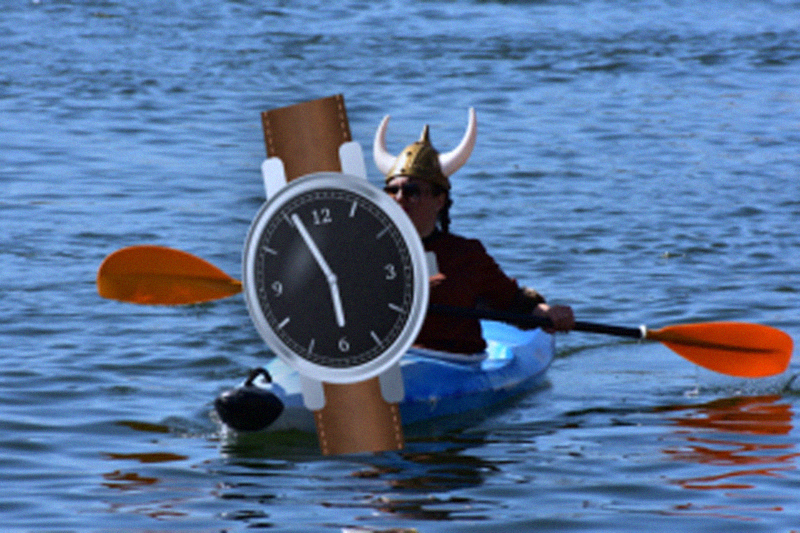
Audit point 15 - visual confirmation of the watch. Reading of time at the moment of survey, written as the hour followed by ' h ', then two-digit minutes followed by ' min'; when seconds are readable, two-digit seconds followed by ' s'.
5 h 56 min
